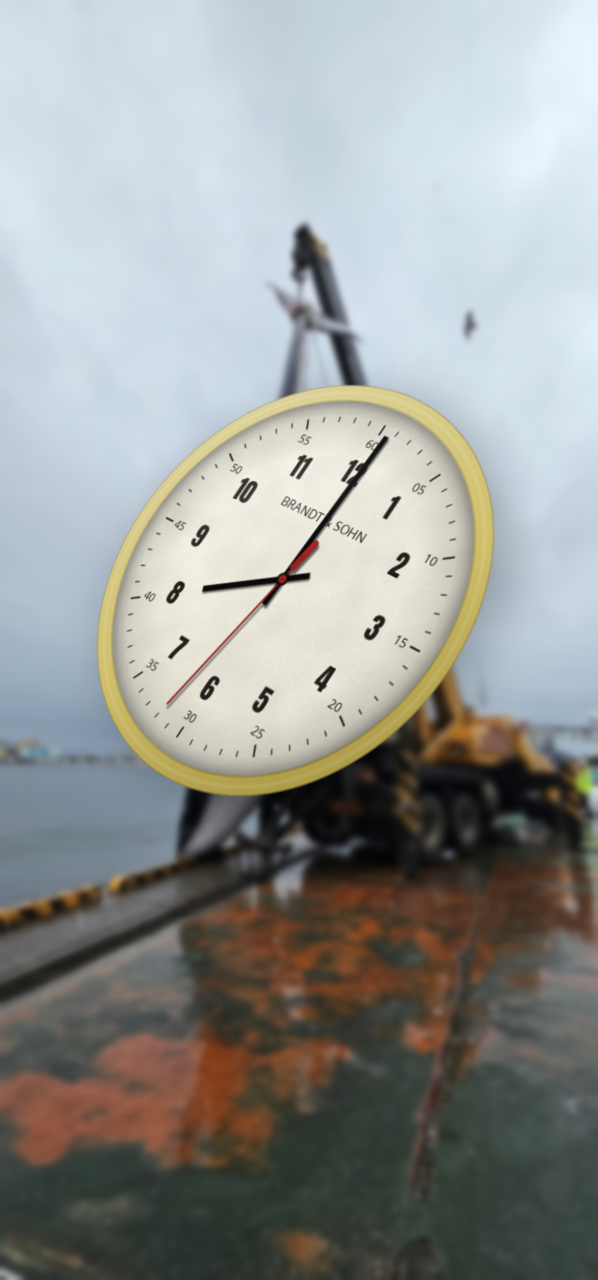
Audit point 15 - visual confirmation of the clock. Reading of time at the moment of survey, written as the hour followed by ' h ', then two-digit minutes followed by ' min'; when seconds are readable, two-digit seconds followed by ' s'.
8 h 00 min 32 s
